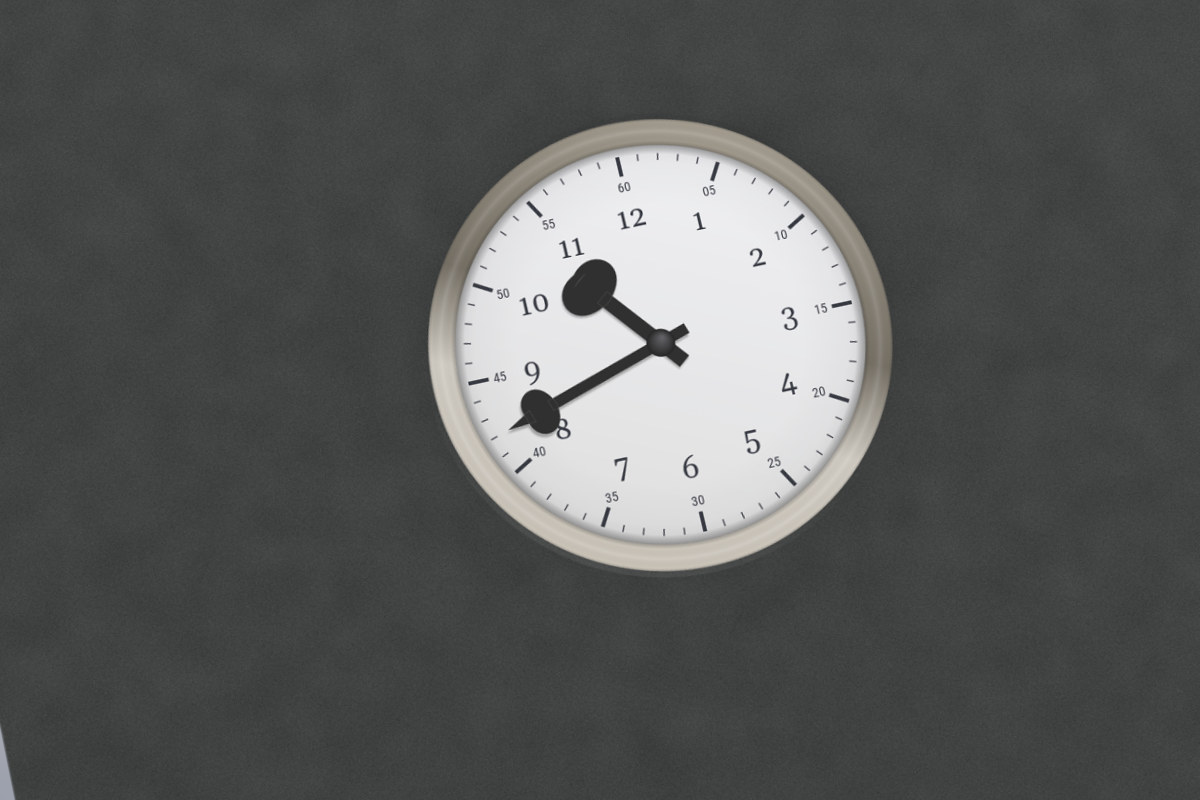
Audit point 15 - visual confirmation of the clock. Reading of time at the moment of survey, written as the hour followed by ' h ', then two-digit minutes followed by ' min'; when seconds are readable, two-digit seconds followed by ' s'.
10 h 42 min
